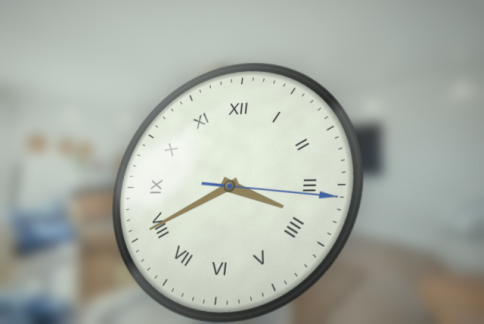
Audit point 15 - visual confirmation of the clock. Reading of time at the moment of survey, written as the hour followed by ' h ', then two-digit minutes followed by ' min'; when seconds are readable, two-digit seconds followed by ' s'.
3 h 40 min 16 s
